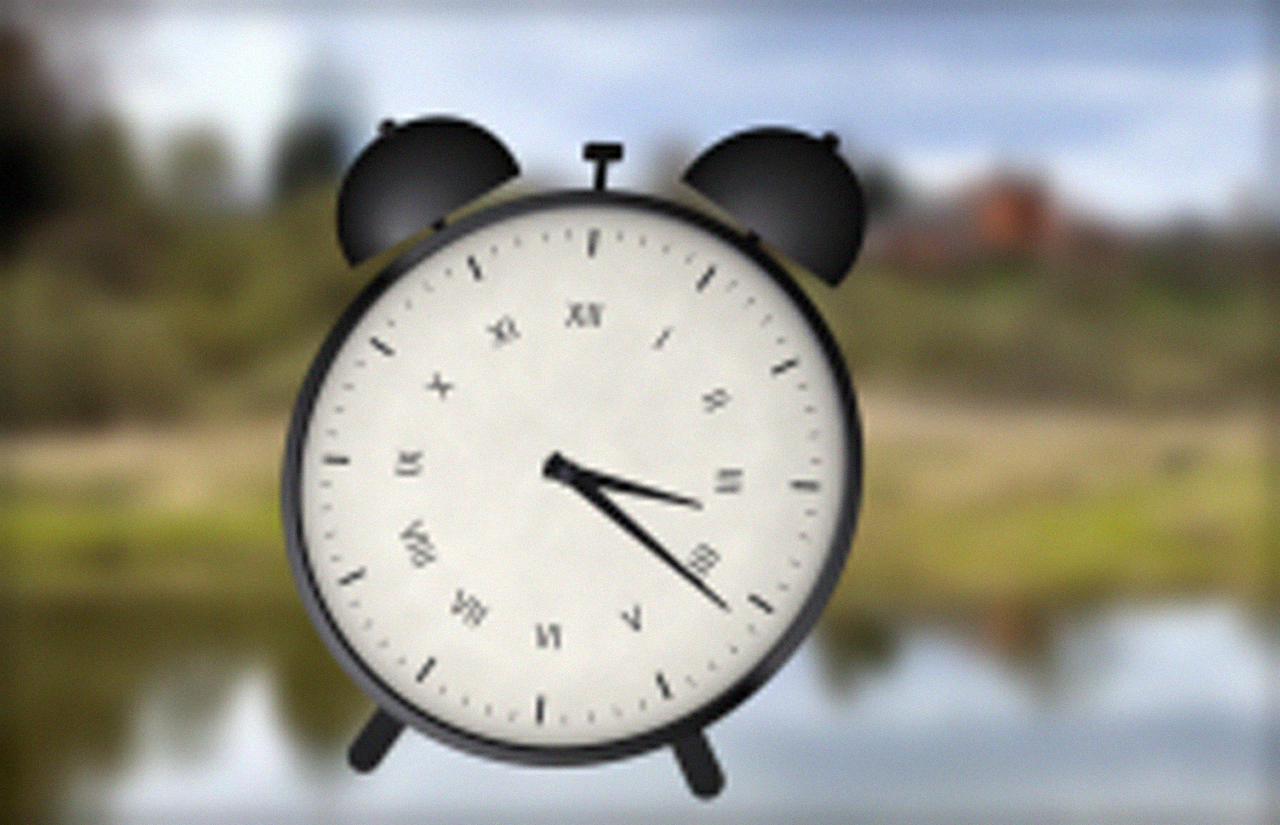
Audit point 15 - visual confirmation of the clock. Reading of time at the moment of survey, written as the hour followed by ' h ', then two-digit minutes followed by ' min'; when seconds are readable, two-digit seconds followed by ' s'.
3 h 21 min
